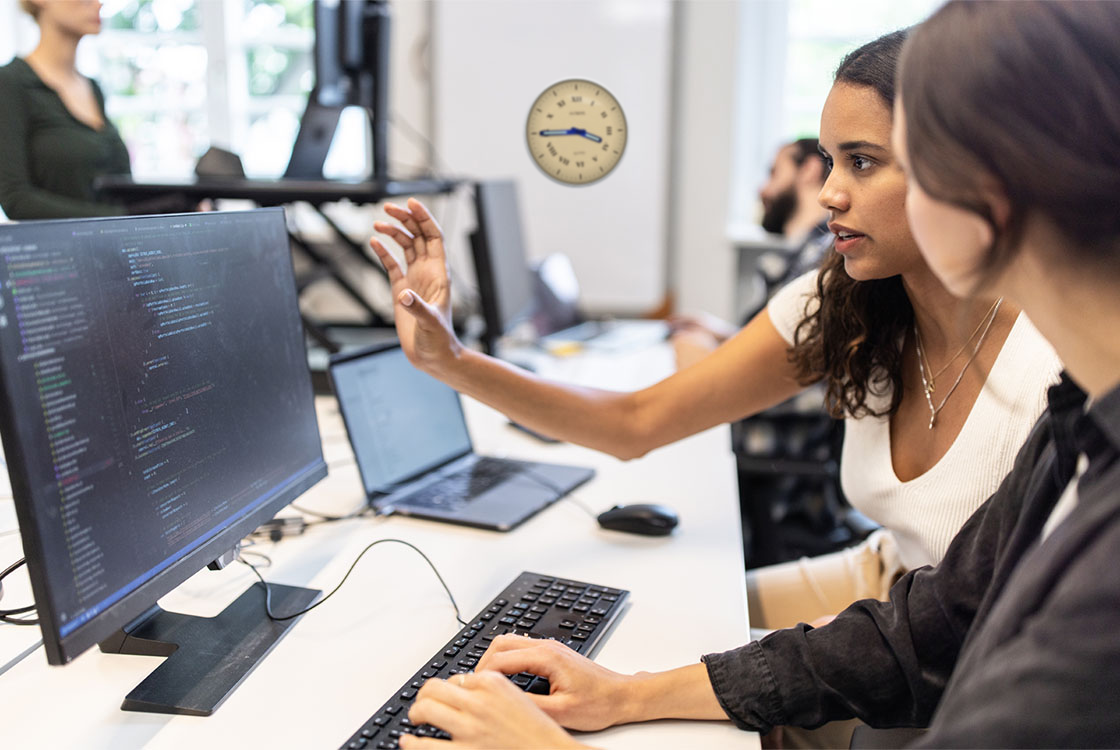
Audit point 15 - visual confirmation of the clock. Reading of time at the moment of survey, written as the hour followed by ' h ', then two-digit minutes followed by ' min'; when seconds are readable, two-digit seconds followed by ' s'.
3 h 45 min
